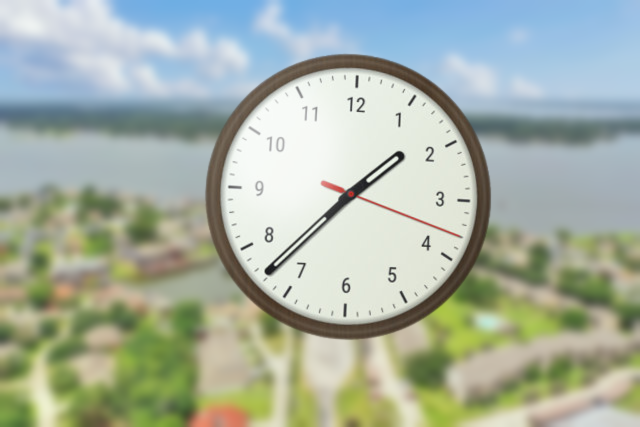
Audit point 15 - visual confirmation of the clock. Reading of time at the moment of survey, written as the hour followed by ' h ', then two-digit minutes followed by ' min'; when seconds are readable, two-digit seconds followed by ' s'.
1 h 37 min 18 s
